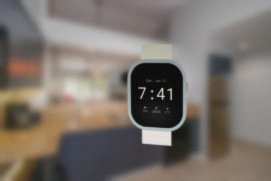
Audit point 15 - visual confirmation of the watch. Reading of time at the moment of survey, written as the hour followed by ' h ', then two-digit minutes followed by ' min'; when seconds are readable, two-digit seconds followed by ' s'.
7 h 41 min
